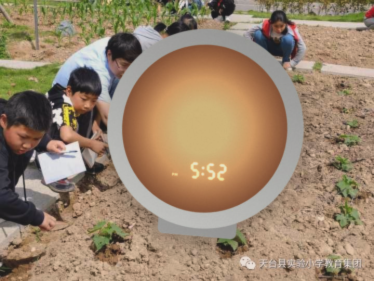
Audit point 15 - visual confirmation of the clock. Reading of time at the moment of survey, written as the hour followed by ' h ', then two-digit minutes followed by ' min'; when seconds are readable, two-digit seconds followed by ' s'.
5 h 52 min
